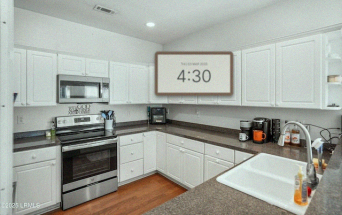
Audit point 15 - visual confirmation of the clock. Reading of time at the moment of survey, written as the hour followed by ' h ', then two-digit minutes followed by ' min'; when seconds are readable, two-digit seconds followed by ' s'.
4 h 30 min
